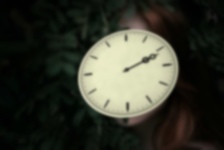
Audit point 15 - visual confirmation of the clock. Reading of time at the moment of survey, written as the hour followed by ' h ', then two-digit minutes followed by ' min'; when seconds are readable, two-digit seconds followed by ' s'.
2 h 11 min
